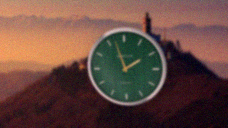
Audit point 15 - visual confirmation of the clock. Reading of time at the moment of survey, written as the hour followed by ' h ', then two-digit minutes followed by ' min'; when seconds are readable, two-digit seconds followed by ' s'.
1 h 57 min
